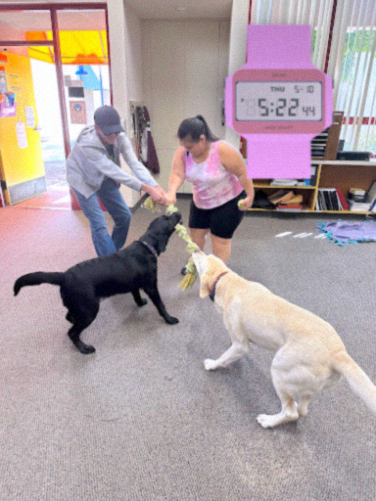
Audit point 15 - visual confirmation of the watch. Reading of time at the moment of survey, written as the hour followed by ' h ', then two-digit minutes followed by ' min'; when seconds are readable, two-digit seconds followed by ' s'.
5 h 22 min
